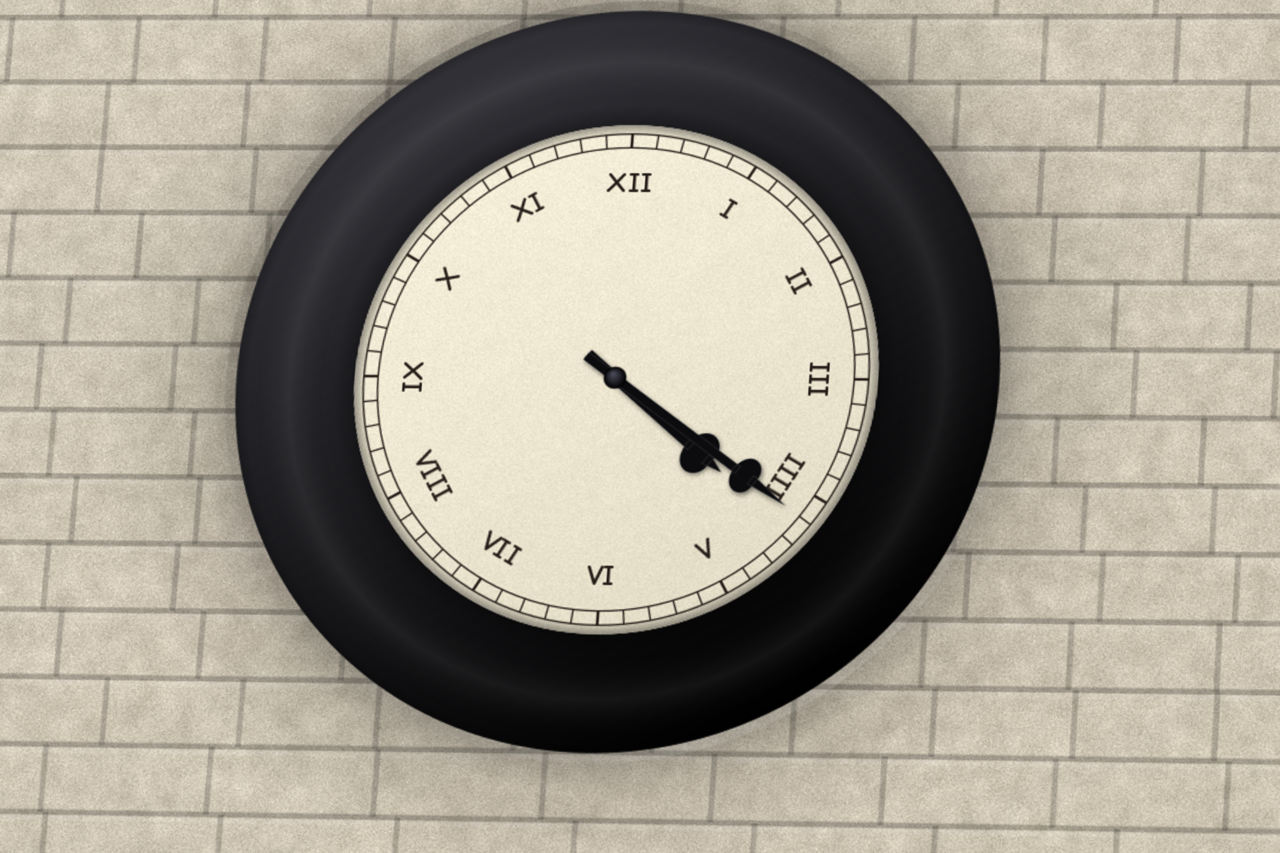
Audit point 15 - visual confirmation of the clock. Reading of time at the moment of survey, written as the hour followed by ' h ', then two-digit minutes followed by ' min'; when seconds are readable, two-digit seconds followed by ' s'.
4 h 21 min
